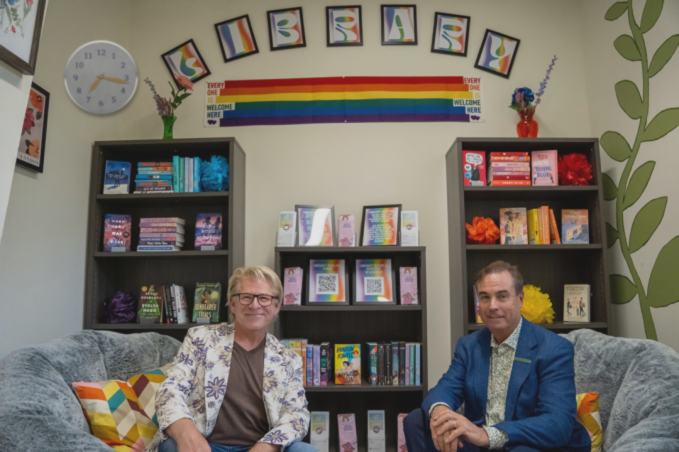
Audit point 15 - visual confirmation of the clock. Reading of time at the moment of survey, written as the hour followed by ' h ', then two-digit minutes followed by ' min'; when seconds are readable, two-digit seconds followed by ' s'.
7 h 17 min
